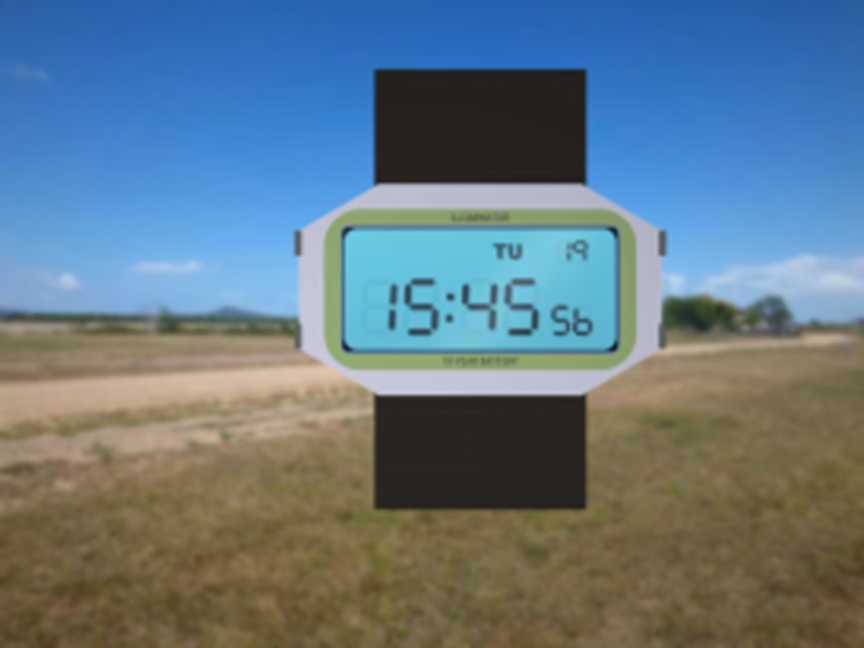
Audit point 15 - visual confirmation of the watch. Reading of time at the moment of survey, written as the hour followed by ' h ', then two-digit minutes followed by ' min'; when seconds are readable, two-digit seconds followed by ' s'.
15 h 45 min 56 s
